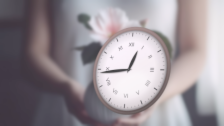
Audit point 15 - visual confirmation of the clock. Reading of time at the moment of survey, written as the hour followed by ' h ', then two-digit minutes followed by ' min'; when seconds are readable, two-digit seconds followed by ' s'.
12 h 44 min
